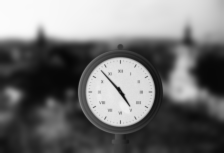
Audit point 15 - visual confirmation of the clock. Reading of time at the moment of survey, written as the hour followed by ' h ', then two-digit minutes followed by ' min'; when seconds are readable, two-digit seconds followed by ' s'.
4 h 53 min
